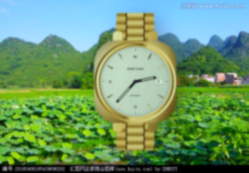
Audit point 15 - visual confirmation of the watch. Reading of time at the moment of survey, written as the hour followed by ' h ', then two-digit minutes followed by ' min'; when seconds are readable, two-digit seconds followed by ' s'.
2 h 37 min
